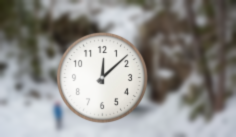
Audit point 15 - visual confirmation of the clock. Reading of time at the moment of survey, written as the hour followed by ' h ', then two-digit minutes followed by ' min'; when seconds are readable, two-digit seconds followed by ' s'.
12 h 08 min
